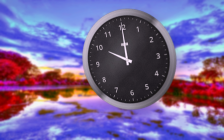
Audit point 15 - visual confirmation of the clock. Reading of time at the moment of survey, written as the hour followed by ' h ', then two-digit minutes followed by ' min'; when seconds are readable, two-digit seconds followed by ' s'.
10 h 00 min
